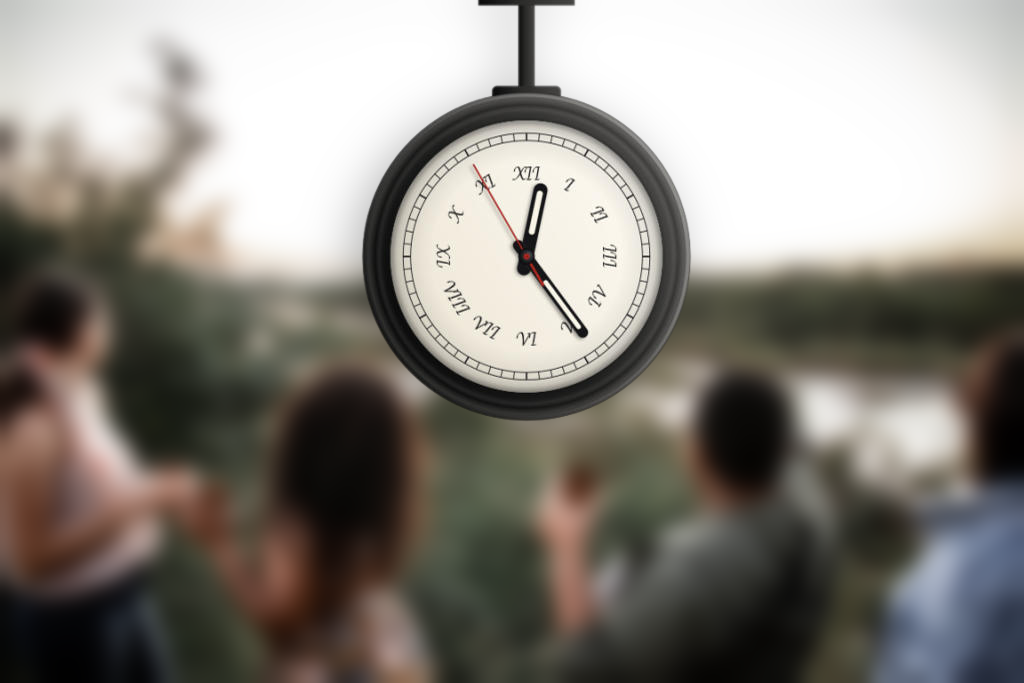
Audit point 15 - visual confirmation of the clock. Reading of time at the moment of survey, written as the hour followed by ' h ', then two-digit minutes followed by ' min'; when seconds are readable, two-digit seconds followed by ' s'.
12 h 23 min 55 s
